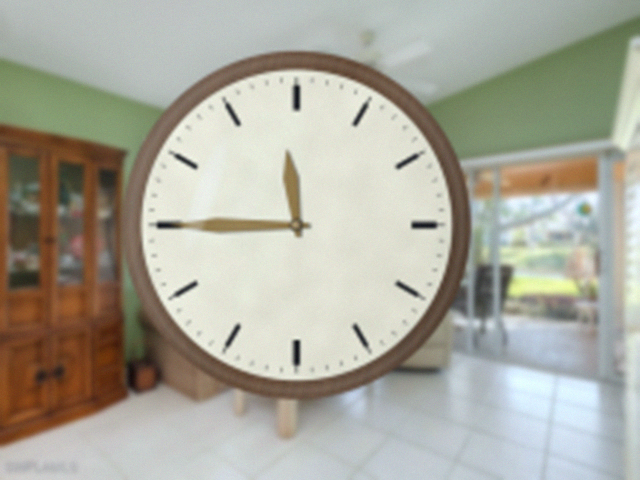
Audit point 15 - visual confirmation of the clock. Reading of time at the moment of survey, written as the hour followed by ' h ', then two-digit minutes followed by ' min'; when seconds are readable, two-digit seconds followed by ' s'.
11 h 45 min
